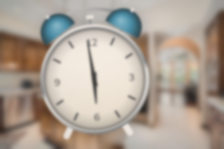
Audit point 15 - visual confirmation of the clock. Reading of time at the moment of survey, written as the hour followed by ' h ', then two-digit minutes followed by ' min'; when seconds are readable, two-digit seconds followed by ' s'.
5 h 59 min
